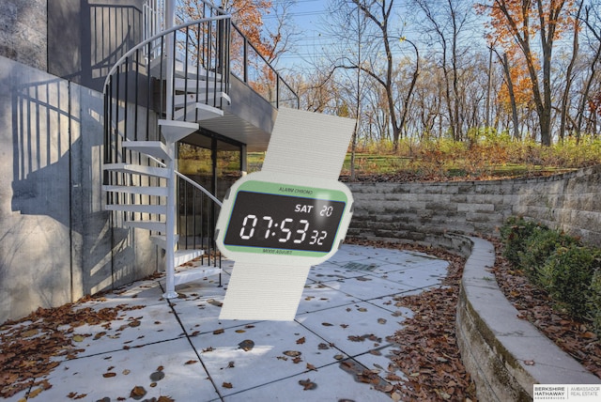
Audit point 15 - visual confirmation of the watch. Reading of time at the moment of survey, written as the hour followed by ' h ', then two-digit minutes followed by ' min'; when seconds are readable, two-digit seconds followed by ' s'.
7 h 53 min 32 s
